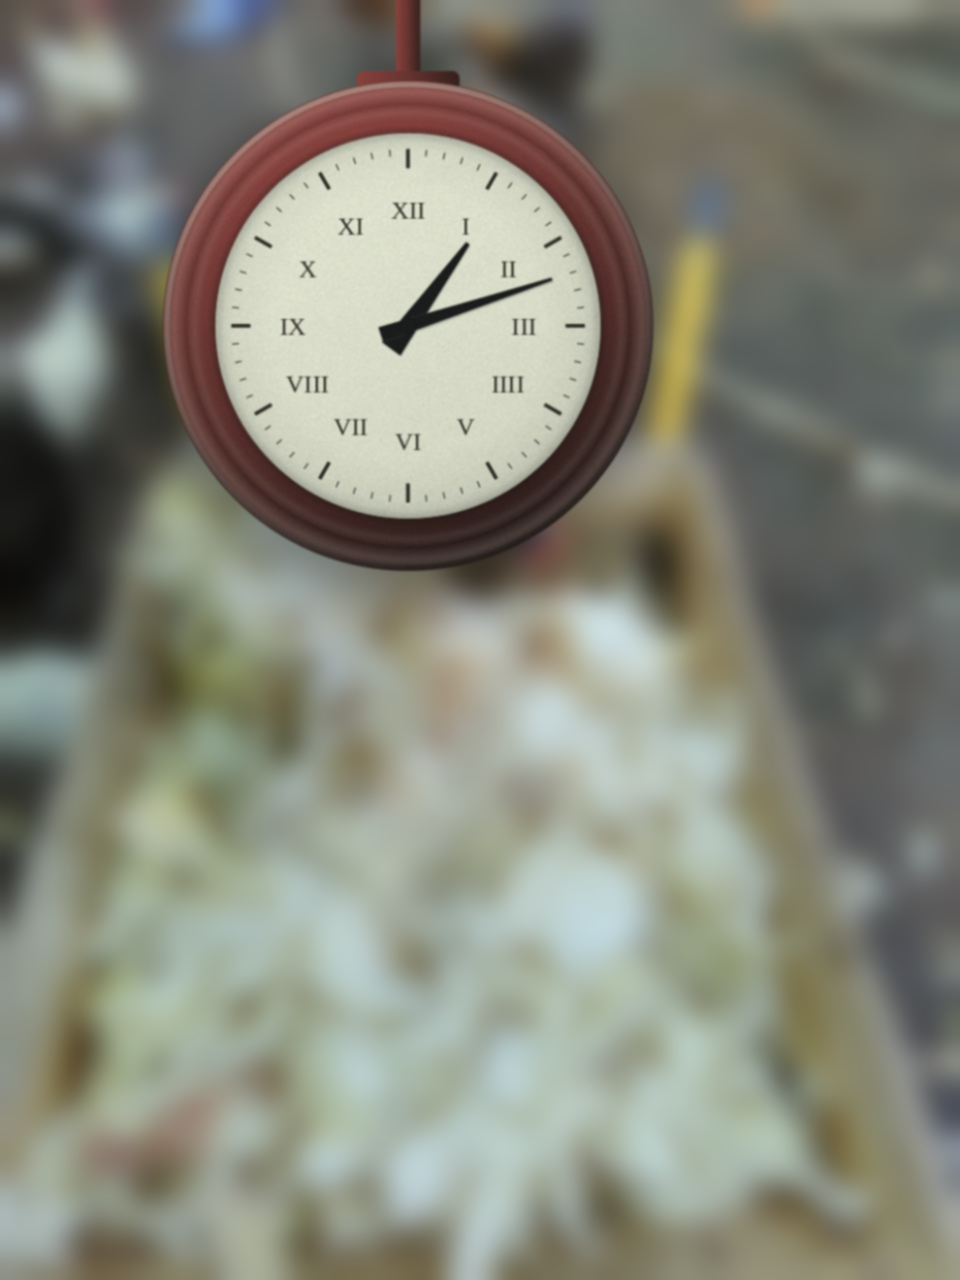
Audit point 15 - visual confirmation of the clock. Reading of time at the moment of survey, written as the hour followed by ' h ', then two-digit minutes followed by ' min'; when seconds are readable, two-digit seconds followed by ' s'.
1 h 12 min
